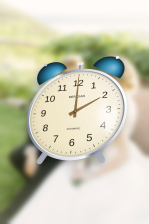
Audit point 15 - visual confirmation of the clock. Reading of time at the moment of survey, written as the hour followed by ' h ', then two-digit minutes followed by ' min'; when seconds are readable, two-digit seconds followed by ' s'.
2 h 00 min
